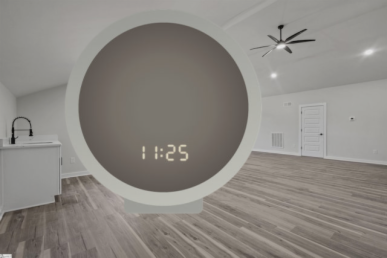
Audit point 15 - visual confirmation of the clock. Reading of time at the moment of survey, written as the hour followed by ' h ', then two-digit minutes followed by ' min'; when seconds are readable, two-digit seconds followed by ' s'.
11 h 25 min
